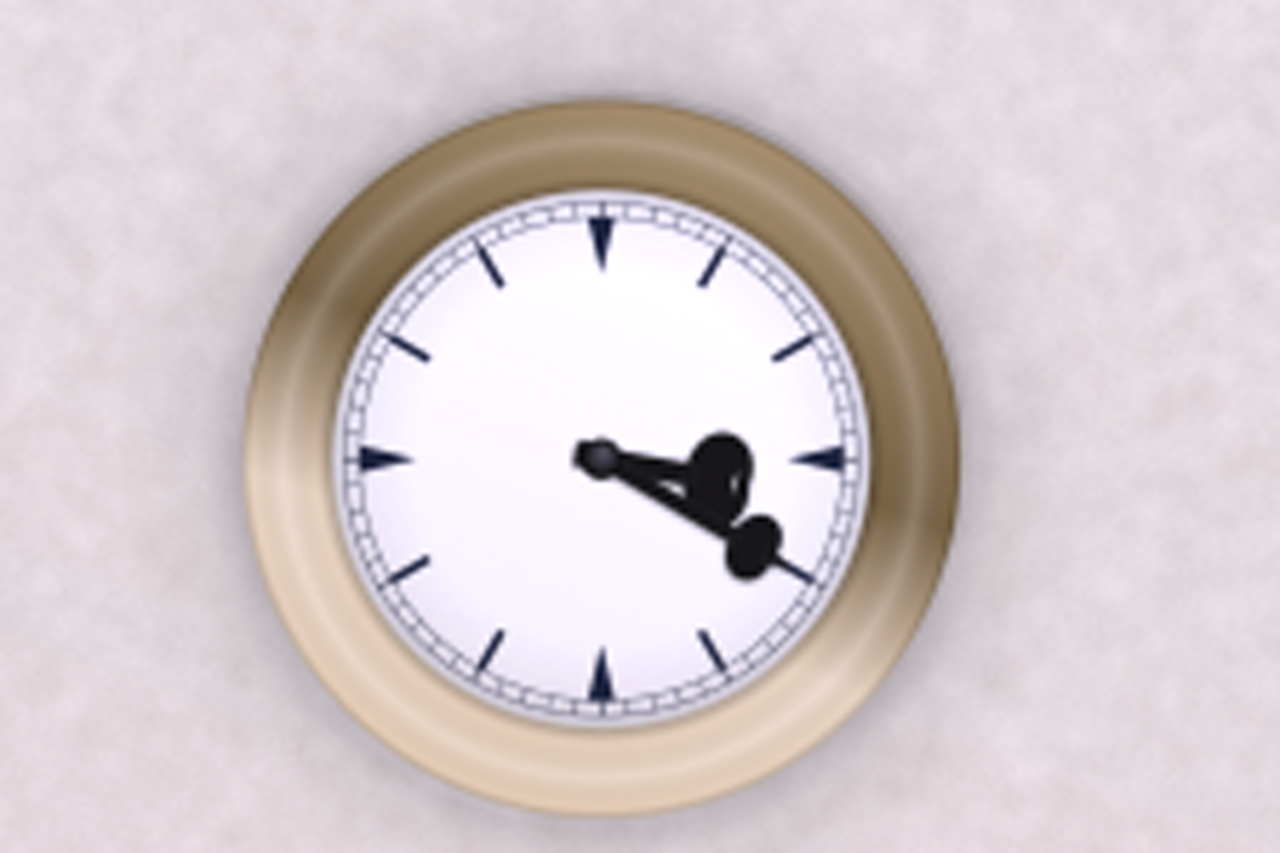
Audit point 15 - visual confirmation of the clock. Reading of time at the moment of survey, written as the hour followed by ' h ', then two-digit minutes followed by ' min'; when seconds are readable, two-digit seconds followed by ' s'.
3 h 20 min
